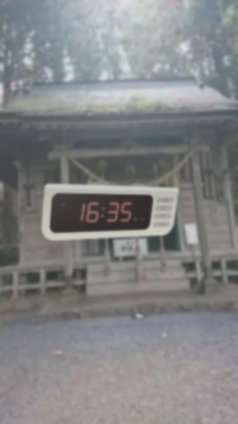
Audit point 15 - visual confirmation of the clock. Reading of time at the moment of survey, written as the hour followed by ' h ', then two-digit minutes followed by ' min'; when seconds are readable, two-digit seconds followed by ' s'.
16 h 35 min
